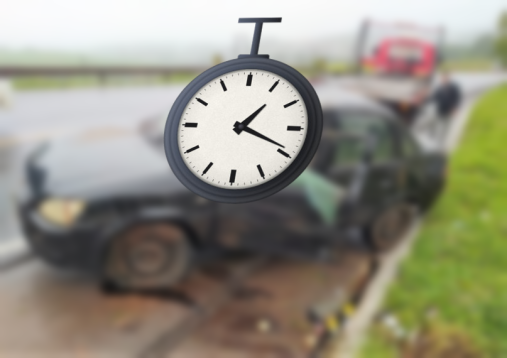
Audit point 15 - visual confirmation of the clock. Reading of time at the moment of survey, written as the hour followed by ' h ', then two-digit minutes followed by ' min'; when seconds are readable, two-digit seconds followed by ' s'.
1 h 19 min
